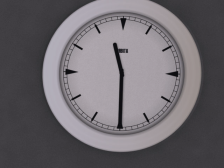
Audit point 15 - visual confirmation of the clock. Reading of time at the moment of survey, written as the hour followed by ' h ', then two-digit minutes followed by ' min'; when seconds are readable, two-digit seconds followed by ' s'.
11 h 30 min
